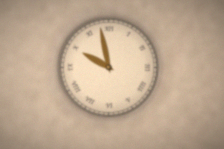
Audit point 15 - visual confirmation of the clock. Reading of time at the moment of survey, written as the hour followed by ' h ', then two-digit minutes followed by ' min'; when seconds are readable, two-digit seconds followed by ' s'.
9 h 58 min
